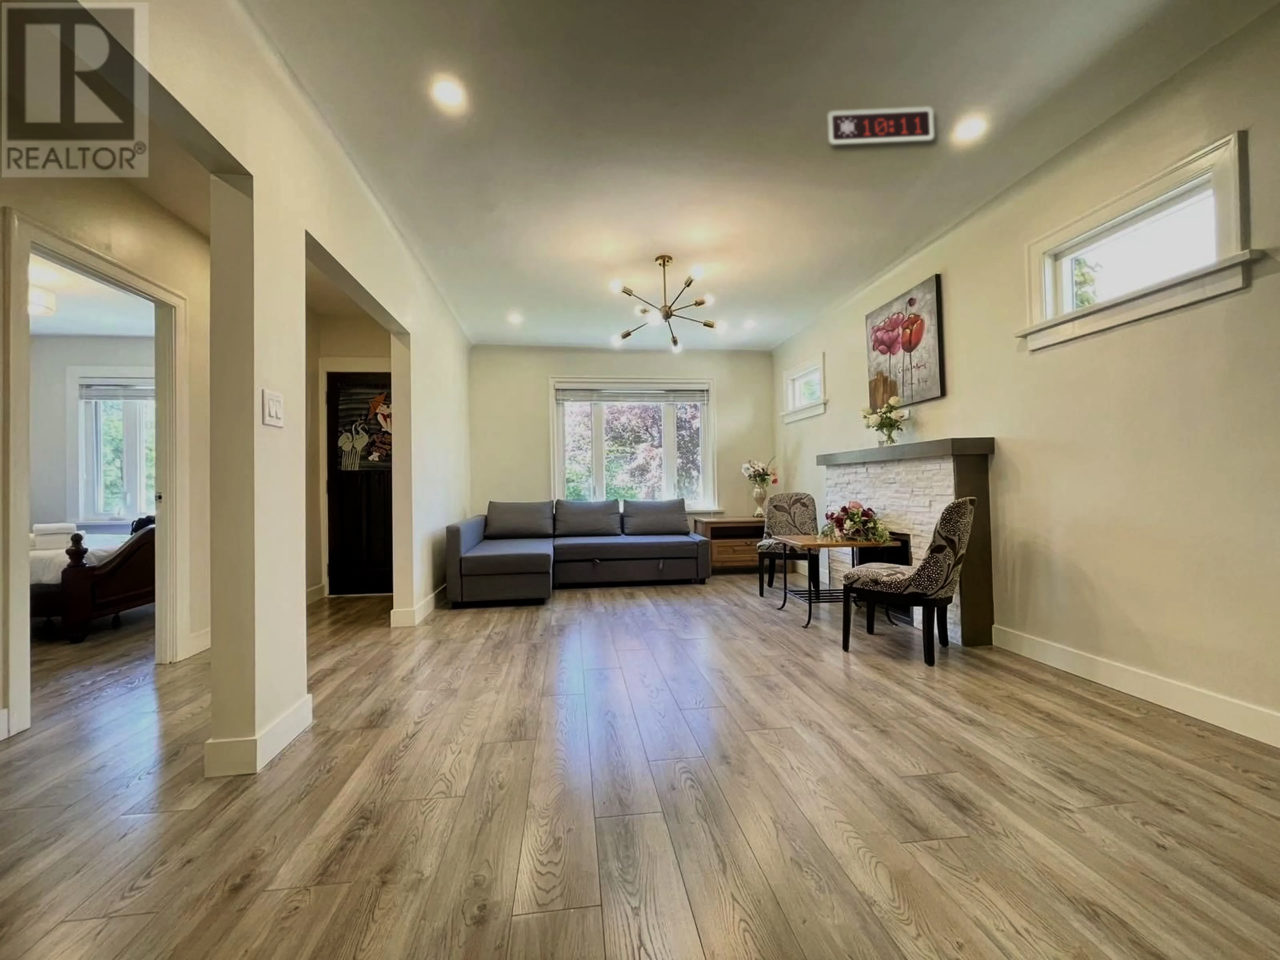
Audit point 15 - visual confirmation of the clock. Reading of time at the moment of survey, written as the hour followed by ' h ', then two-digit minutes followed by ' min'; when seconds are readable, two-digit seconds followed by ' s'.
10 h 11 min
